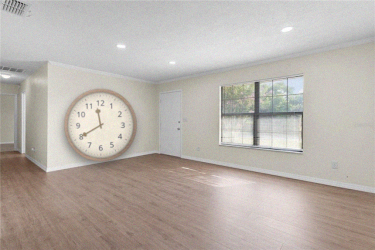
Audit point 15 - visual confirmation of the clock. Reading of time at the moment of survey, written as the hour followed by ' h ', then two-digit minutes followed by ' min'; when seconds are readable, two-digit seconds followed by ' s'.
11 h 40 min
